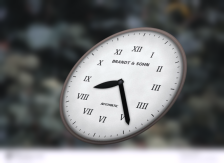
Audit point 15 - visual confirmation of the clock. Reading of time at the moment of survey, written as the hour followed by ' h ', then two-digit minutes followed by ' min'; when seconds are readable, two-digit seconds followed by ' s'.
8 h 24 min
